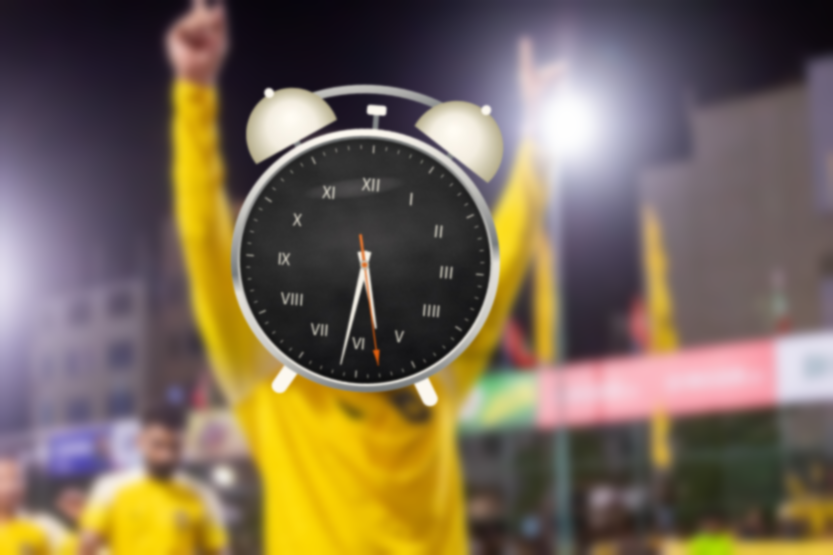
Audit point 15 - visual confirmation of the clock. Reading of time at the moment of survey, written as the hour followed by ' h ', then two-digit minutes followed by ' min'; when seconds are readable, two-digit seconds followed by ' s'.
5 h 31 min 28 s
